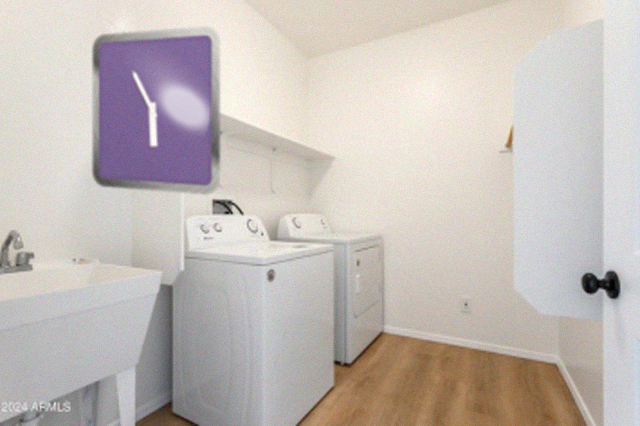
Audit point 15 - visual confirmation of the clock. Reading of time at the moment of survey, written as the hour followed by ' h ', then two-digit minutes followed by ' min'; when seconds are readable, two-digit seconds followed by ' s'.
5 h 55 min
